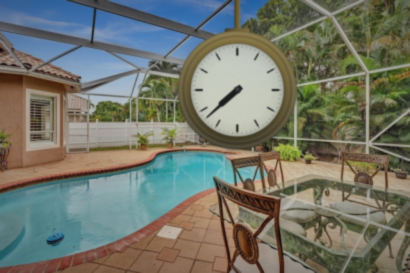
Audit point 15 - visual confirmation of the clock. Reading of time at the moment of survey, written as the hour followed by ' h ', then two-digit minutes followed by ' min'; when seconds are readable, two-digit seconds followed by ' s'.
7 h 38 min
